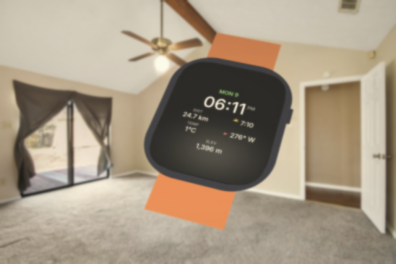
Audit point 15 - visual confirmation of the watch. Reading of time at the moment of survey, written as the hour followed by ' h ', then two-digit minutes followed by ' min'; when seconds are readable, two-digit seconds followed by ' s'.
6 h 11 min
